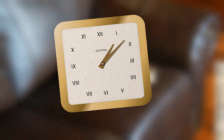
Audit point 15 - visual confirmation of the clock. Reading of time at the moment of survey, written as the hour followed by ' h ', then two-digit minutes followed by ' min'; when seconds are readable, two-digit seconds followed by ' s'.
1 h 08 min
